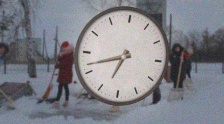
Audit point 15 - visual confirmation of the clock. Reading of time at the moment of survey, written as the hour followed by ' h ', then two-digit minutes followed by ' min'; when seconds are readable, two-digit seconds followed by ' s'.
6 h 42 min
